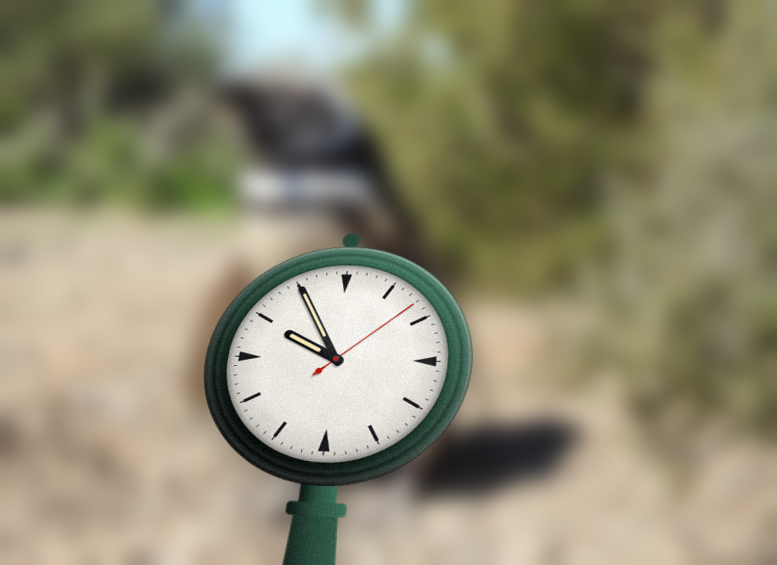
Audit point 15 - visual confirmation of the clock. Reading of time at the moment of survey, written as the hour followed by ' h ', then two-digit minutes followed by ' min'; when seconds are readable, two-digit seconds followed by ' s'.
9 h 55 min 08 s
